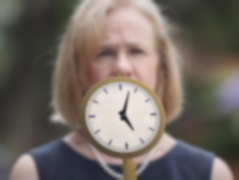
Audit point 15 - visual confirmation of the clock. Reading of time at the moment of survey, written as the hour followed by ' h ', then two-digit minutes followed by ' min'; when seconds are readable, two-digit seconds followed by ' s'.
5 h 03 min
